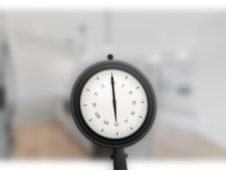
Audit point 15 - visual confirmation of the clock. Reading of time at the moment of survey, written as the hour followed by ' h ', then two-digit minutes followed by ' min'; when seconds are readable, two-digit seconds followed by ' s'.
6 h 00 min
